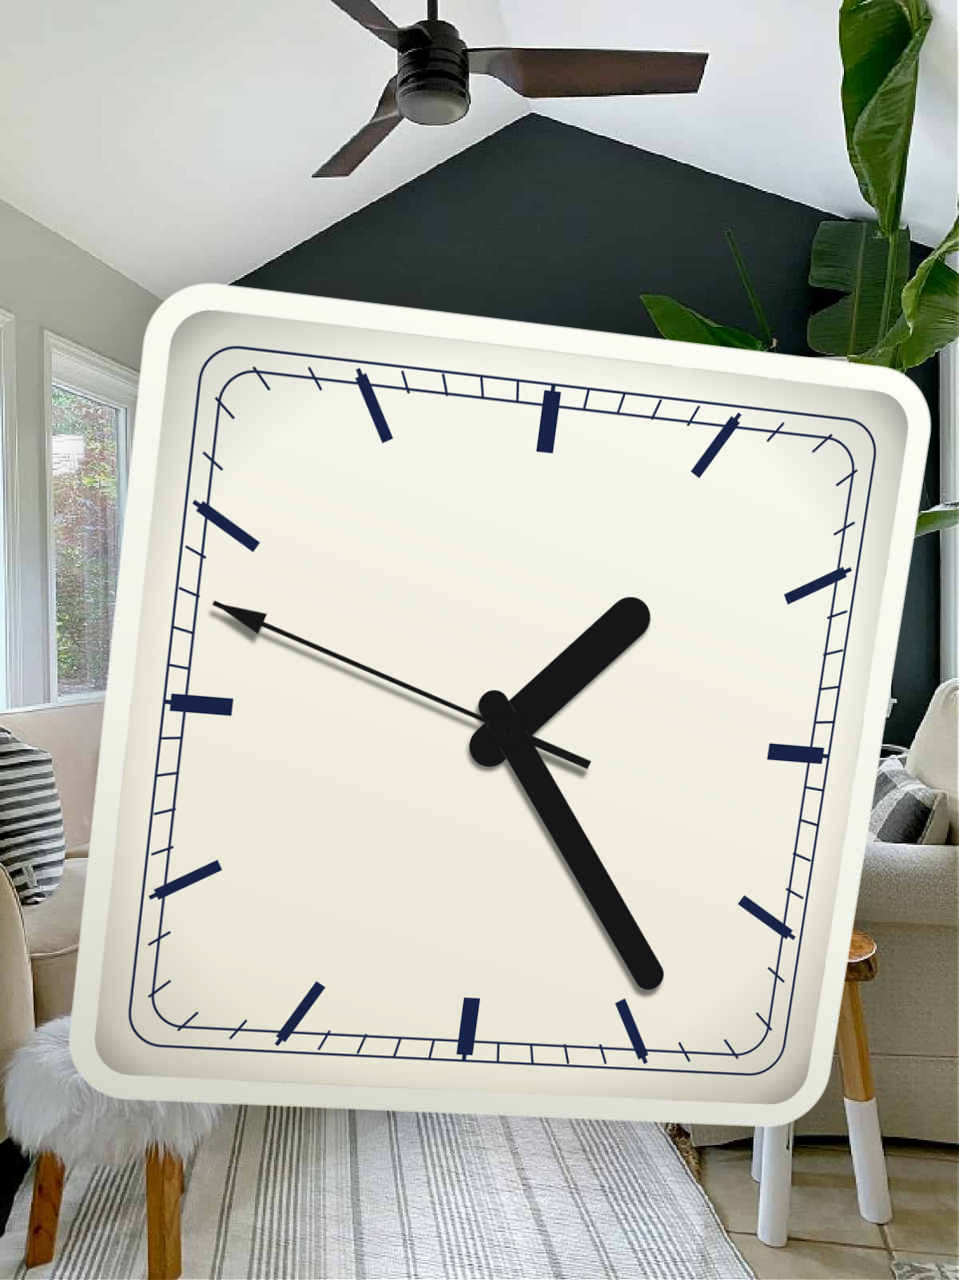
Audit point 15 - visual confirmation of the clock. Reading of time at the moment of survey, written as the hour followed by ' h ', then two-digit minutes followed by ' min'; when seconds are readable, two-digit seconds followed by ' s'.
1 h 23 min 48 s
